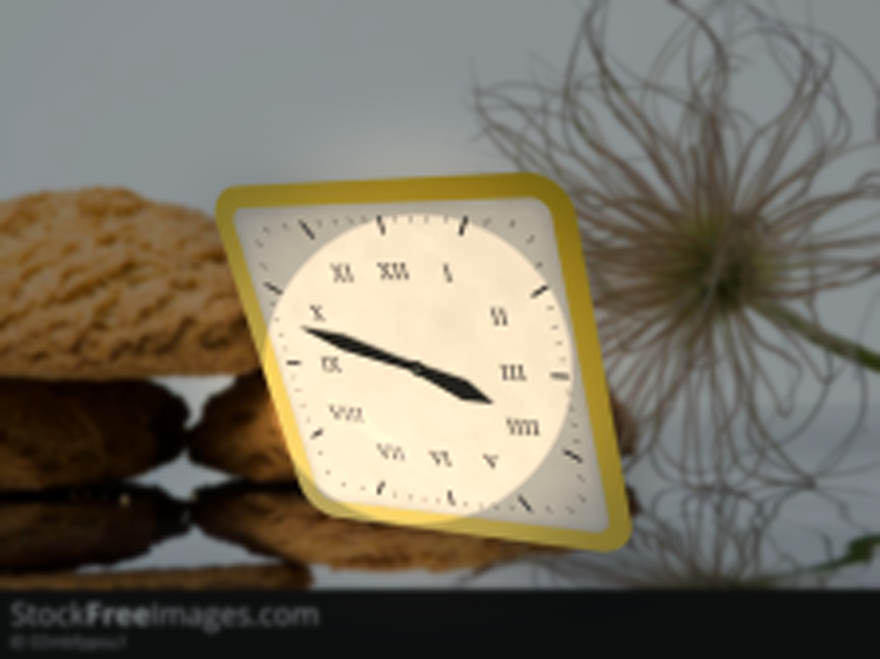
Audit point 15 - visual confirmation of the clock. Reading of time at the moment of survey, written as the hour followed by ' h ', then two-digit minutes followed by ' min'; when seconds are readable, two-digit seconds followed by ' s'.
3 h 48 min
